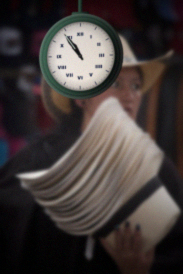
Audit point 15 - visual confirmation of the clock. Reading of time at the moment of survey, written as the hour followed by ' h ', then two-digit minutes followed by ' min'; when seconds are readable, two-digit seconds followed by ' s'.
10 h 54 min
